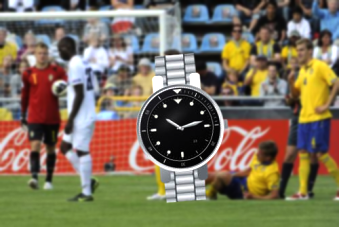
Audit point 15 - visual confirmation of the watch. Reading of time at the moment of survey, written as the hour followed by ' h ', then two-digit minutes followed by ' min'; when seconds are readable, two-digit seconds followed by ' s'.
10 h 13 min
